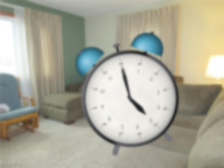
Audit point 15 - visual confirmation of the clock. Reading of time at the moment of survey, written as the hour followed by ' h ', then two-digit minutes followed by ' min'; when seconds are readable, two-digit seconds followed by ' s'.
5 h 00 min
